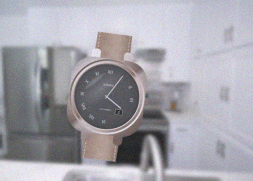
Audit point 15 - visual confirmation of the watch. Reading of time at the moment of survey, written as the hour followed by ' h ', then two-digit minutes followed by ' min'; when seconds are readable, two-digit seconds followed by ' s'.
4 h 05 min
